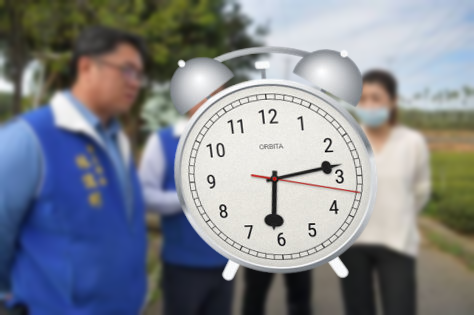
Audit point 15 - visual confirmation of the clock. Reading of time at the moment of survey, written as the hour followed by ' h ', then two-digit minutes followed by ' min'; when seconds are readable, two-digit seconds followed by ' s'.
6 h 13 min 17 s
